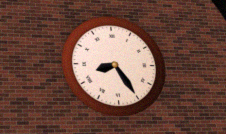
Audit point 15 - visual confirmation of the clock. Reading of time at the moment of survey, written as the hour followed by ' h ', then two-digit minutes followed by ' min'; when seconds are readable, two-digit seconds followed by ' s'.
8 h 25 min
